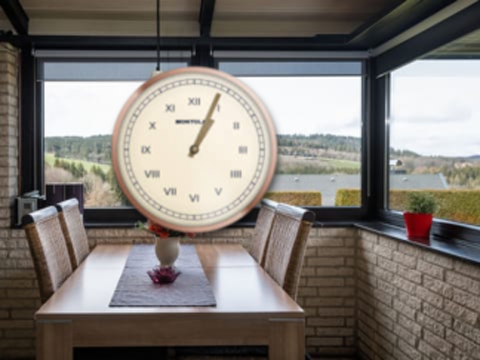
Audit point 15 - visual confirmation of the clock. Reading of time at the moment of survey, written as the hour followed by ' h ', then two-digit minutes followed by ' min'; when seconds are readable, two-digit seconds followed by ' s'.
1 h 04 min
